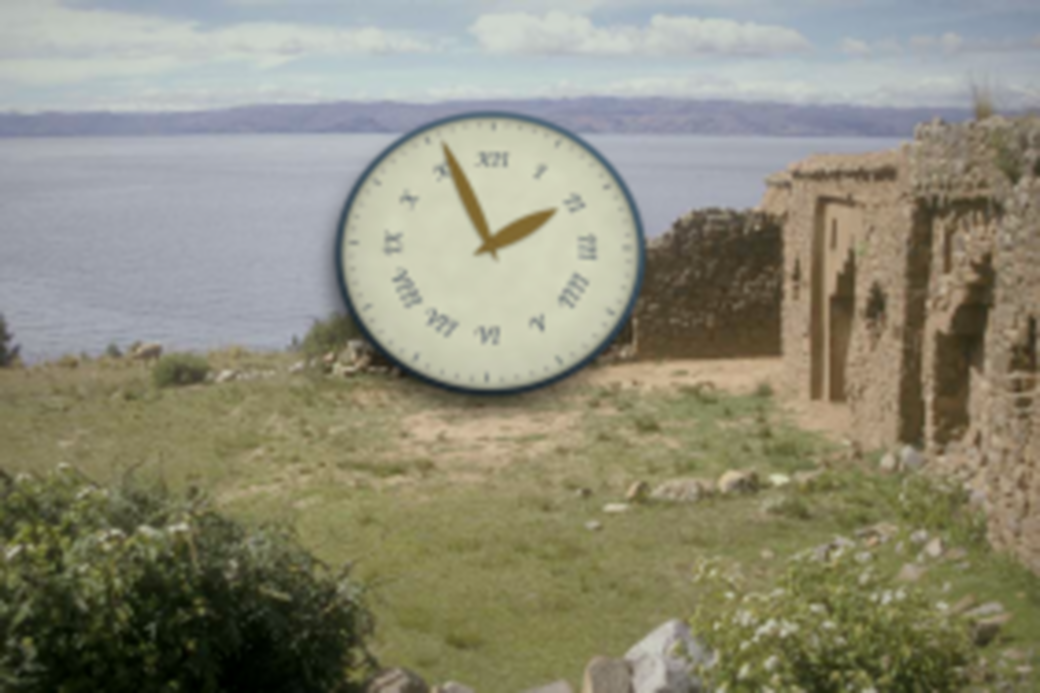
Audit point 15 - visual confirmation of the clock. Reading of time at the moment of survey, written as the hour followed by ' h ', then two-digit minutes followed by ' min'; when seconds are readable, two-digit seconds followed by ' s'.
1 h 56 min
